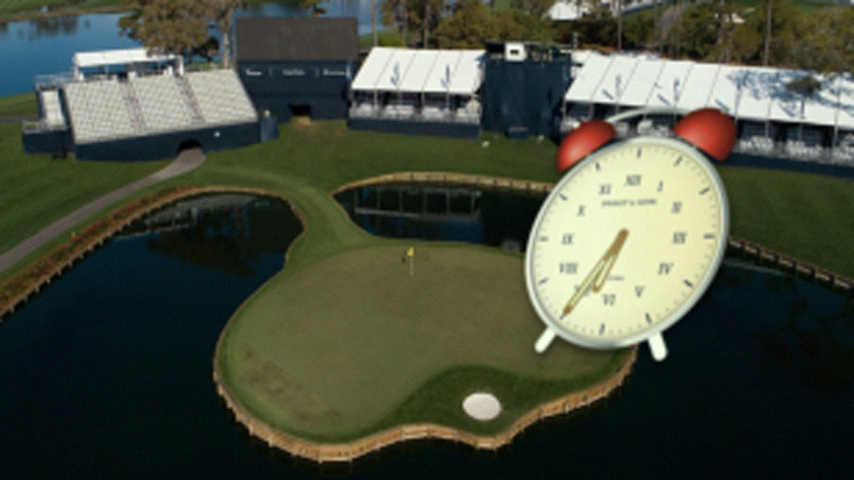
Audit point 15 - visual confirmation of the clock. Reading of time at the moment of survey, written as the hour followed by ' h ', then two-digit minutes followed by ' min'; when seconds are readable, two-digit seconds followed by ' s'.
6 h 35 min
